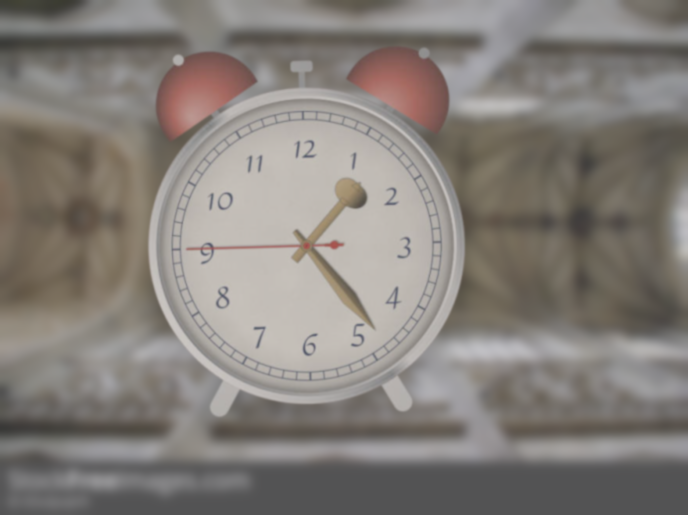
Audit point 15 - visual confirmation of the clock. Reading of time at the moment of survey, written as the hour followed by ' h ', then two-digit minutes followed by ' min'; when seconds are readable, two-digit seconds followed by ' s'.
1 h 23 min 45 s
